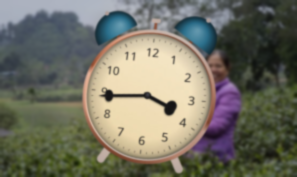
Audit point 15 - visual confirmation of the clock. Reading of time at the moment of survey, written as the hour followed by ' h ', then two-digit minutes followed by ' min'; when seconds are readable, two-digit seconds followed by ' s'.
3 h 44 min
